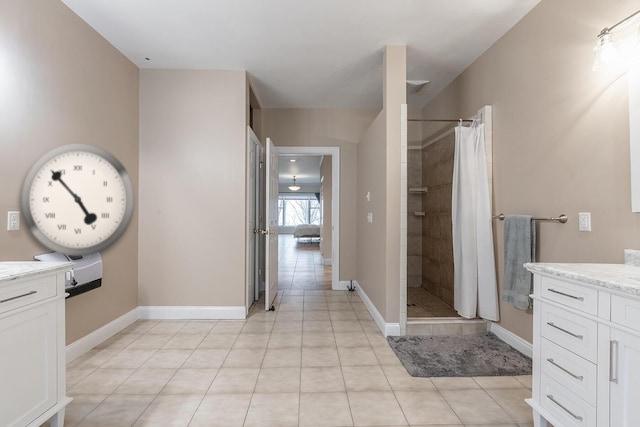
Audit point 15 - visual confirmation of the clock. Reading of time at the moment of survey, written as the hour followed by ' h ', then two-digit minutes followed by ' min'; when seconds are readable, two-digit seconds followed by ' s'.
4 h 53 min
